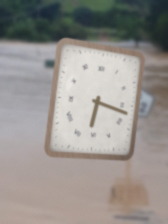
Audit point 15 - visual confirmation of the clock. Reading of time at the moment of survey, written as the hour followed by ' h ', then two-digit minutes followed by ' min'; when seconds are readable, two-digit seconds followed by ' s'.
6 h 17 min
